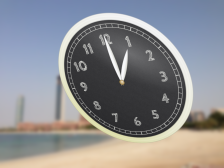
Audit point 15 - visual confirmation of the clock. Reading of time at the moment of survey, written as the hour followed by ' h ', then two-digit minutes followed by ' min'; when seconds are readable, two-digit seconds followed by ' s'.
1 h 00 min
